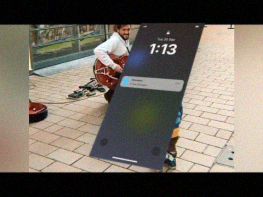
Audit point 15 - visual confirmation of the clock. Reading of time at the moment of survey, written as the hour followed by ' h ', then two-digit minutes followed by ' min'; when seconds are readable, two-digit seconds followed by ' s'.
1 h 13 min
